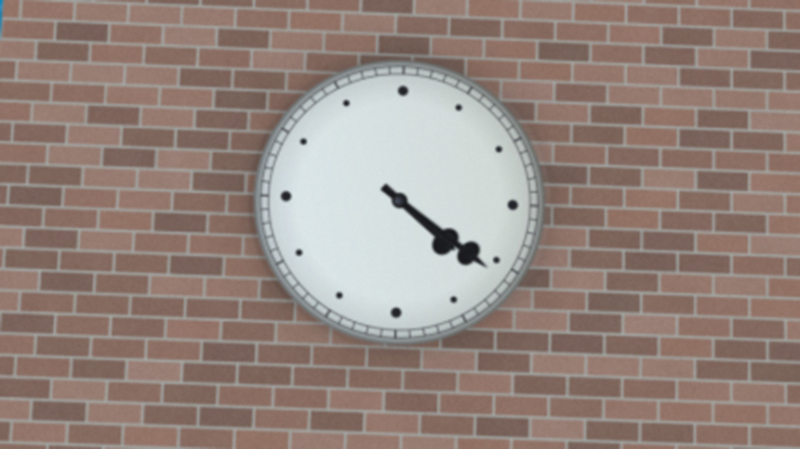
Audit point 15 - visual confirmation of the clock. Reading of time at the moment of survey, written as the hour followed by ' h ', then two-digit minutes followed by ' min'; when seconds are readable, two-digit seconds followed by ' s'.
4 h 21 min
